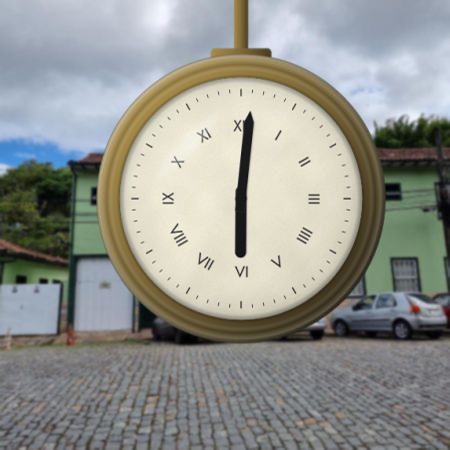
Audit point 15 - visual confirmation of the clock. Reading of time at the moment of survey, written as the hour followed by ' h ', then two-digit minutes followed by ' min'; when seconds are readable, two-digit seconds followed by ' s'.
6 h 01 min
